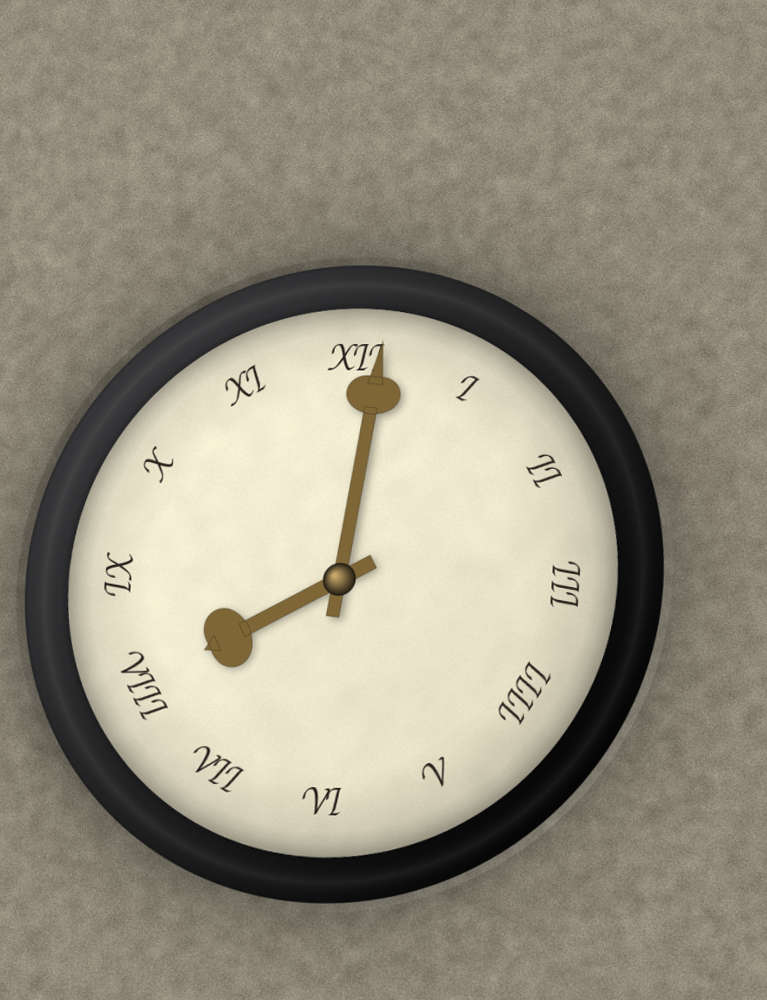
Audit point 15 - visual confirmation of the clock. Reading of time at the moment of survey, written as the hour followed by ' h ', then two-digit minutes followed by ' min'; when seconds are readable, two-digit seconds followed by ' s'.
8 h 01 min
